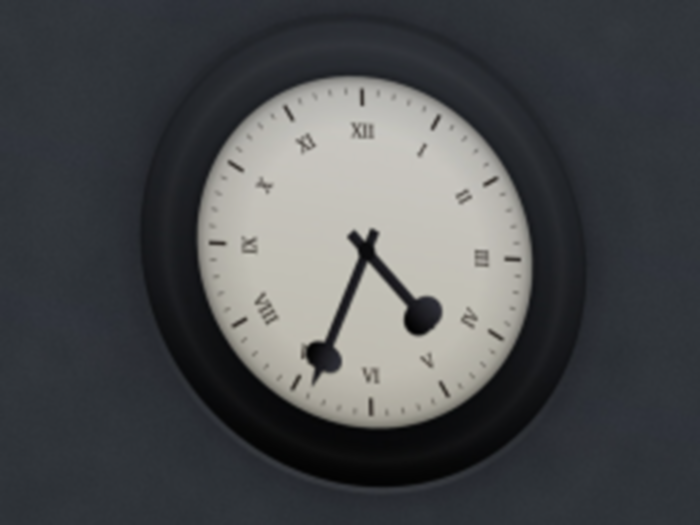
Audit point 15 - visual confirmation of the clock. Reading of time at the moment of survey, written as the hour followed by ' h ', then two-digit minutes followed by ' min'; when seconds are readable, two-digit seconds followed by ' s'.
4 h 34 min
